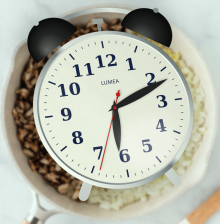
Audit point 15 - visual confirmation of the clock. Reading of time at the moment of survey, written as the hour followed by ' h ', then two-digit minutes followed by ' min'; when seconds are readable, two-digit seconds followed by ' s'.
6 h 11 min 34 s
